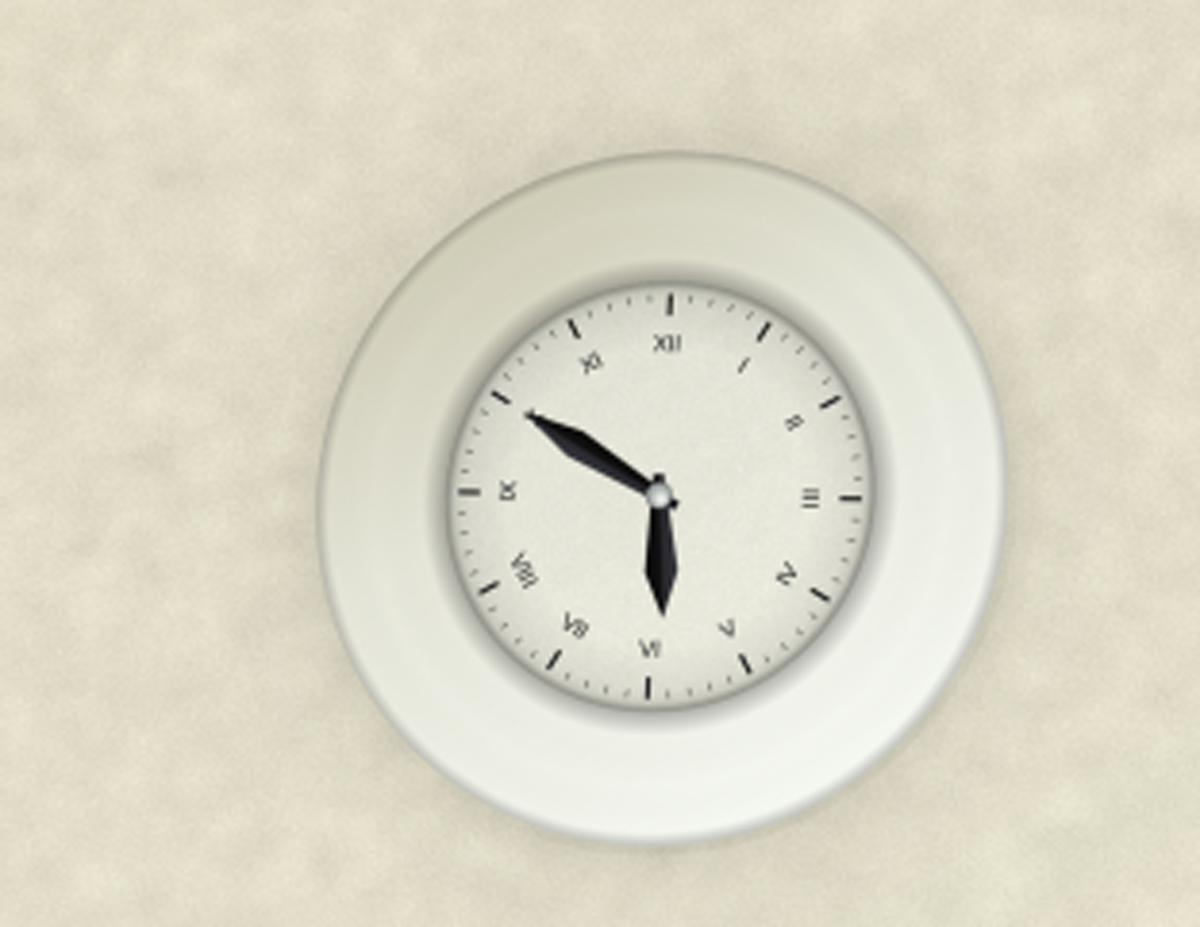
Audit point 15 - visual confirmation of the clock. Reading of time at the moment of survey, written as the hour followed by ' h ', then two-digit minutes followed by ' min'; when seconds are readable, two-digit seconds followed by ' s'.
5 h 50 min
